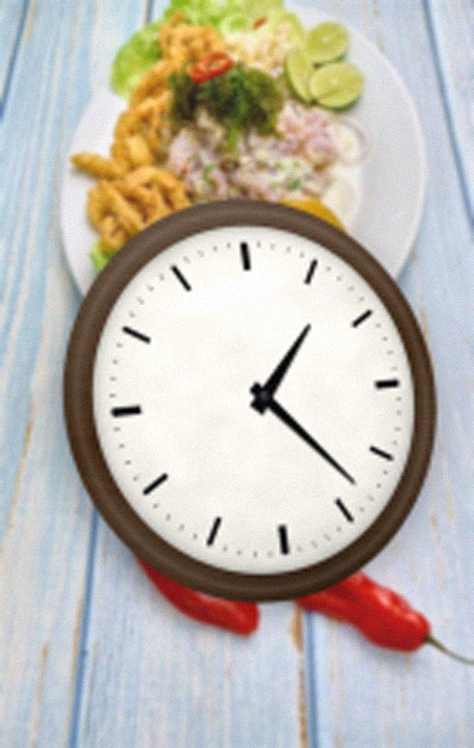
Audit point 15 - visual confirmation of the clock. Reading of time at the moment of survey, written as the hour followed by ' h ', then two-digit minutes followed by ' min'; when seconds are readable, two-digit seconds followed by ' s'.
1 h 23 min
